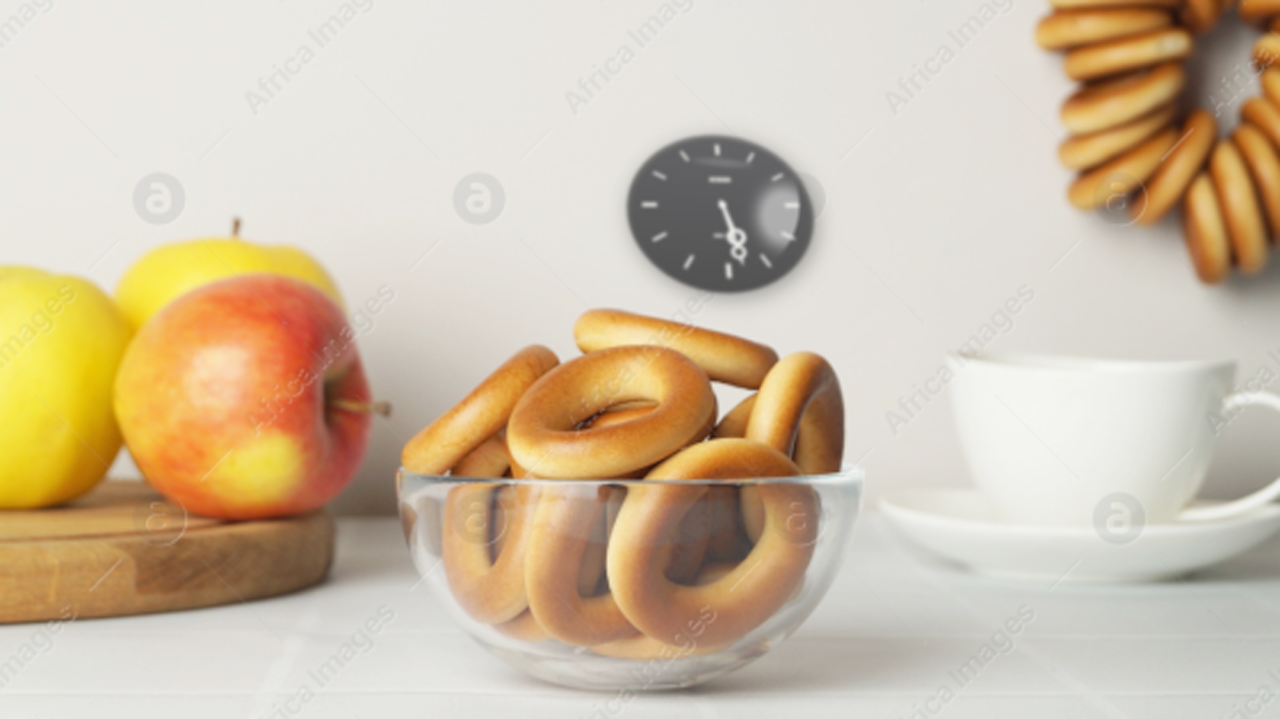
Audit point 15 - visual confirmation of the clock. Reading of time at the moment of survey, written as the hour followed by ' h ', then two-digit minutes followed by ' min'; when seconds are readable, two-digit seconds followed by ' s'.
5 h 28 min
